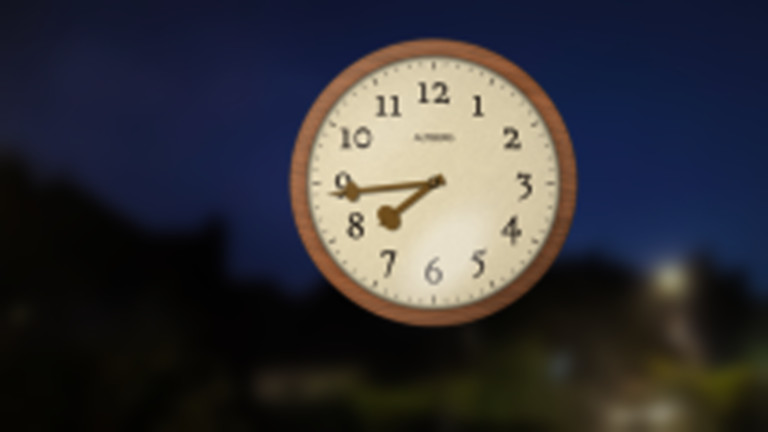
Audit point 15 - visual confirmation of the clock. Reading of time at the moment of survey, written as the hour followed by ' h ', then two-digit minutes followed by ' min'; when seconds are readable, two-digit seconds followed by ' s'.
7 h 44 min
